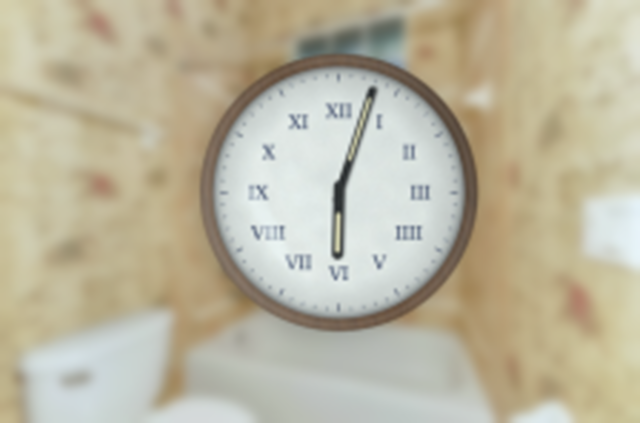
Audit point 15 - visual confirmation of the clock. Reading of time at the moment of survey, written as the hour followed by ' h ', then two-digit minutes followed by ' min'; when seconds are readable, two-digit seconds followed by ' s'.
6 h 03 min
